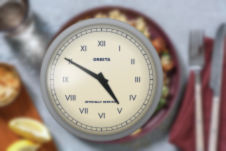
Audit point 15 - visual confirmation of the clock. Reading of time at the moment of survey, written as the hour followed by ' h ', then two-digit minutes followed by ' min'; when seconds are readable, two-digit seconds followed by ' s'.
4 h 50 min
